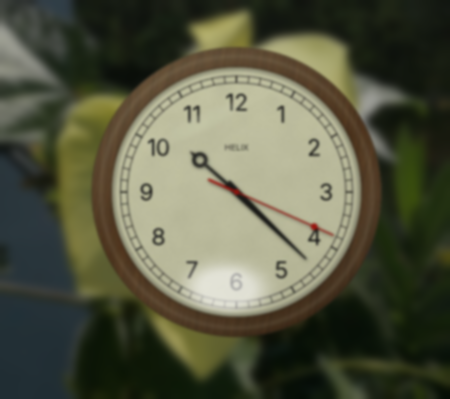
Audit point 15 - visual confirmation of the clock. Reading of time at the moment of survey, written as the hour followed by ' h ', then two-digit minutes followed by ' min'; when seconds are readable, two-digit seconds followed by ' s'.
10 h 22 min 19 s
